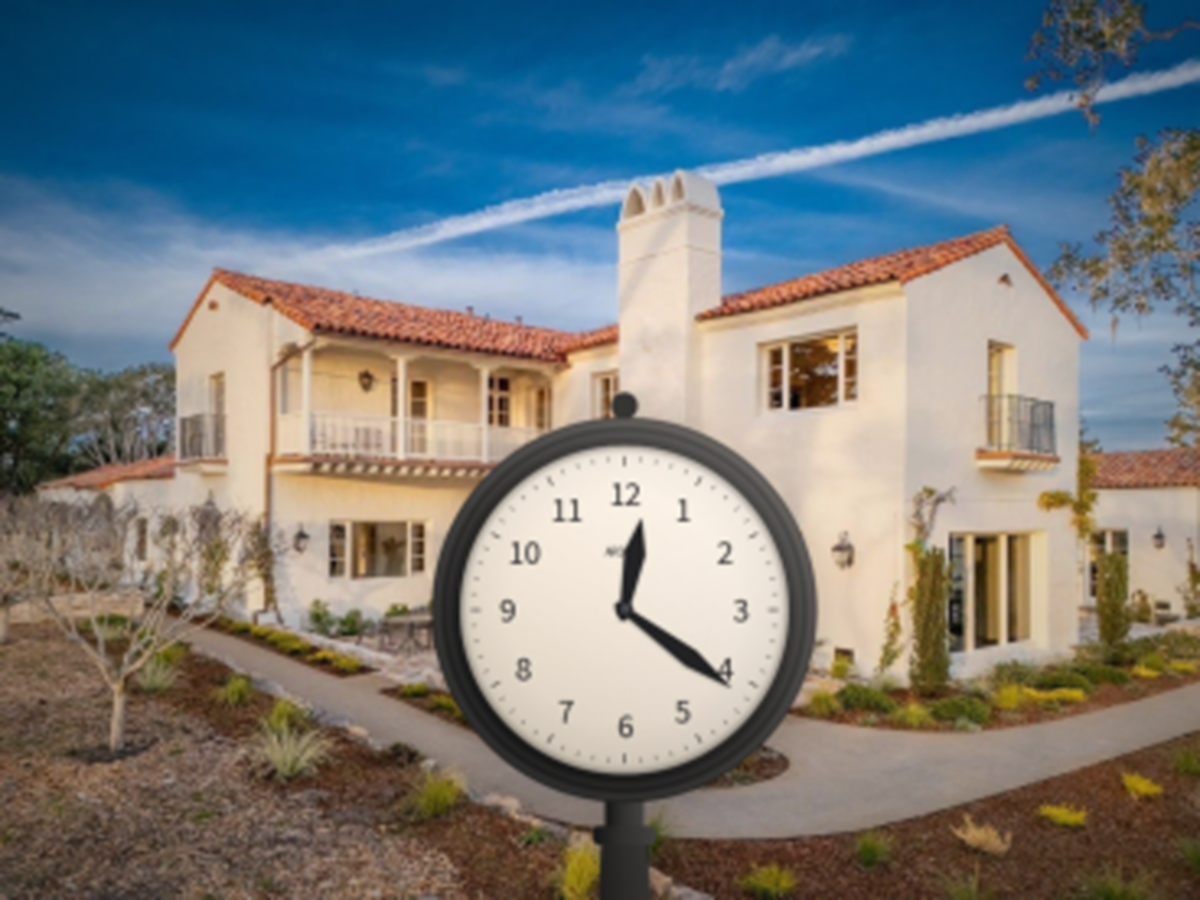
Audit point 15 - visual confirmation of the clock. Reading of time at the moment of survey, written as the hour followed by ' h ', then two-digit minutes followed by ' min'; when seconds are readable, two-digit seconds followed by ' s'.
12 h 21 min
